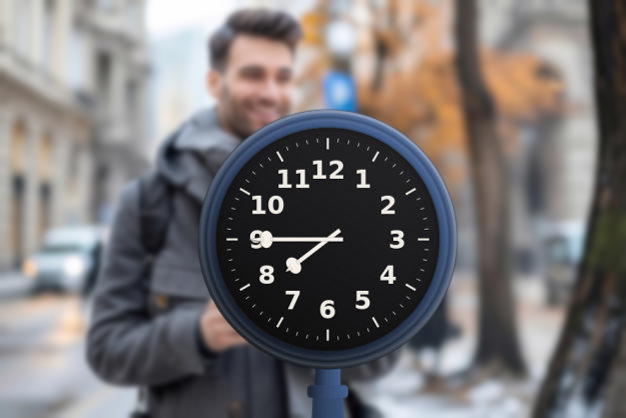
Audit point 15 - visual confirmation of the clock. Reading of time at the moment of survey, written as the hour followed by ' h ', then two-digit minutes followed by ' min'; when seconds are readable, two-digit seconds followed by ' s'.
7 h 45 min
